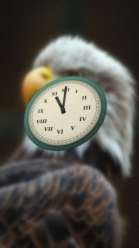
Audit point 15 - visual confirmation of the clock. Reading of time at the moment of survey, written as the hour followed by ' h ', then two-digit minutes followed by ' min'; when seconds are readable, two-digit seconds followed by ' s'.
11 h 00 min
